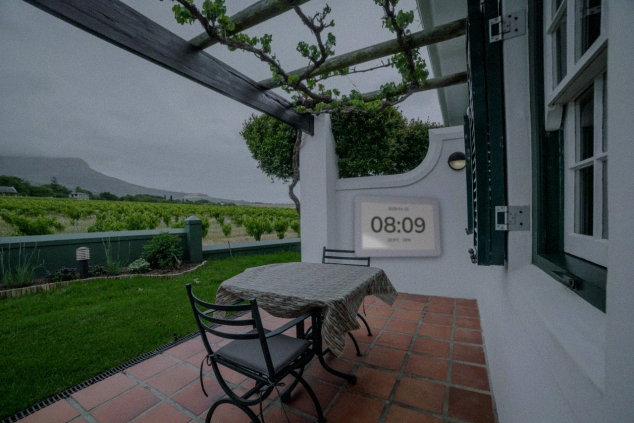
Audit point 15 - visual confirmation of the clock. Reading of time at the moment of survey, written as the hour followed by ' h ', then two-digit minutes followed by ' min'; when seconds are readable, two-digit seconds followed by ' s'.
8 h 09 min
